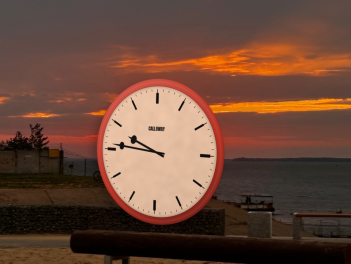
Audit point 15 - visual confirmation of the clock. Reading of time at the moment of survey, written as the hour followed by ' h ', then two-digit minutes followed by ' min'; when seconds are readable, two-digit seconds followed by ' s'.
9 h 46 min
